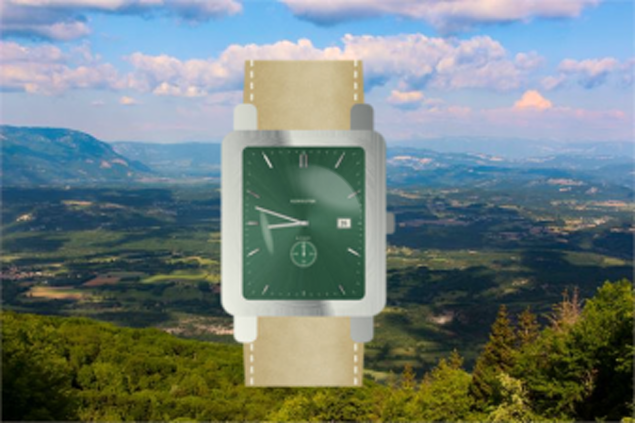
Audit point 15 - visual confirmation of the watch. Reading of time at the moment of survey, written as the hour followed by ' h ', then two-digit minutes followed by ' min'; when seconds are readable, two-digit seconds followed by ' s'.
8 h 48 min
